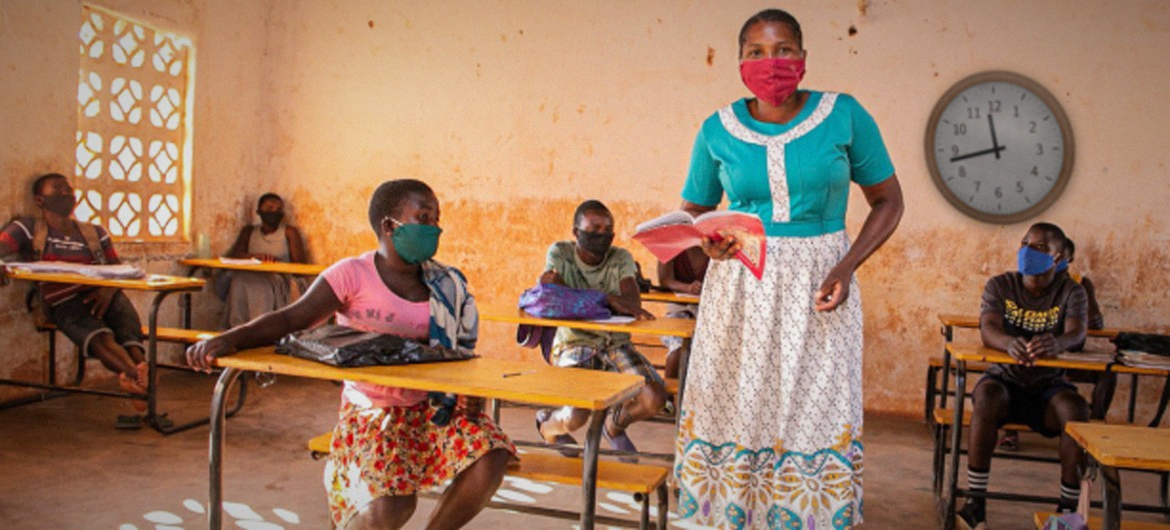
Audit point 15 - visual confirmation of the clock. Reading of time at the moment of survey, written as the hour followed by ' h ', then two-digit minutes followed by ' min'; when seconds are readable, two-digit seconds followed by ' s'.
11 h 43 min
